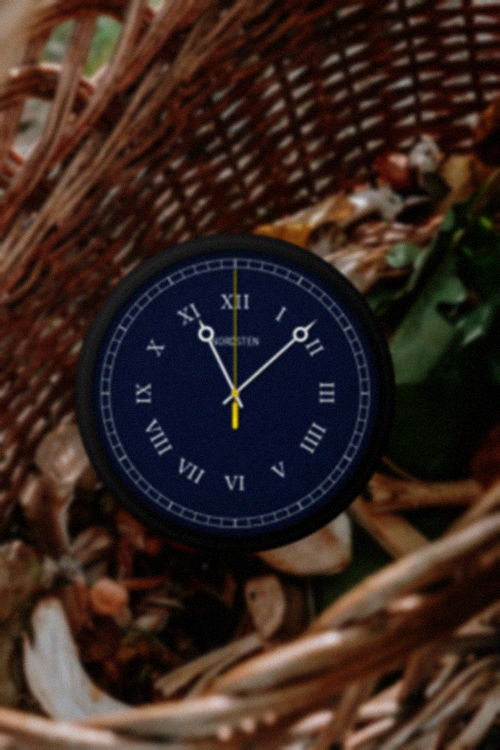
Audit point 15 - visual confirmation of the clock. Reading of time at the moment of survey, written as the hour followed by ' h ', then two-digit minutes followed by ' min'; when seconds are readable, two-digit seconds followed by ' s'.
11 h 08 min 00 s
